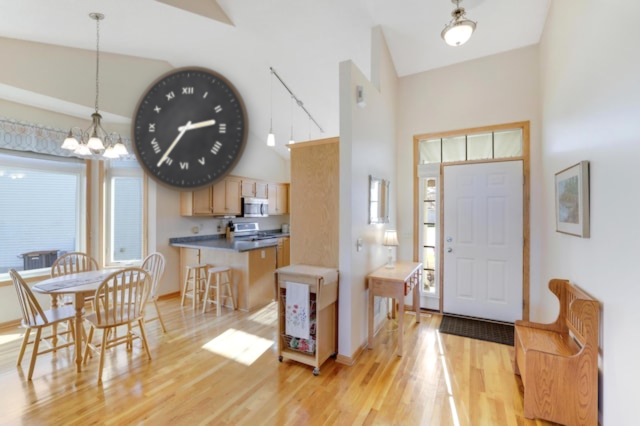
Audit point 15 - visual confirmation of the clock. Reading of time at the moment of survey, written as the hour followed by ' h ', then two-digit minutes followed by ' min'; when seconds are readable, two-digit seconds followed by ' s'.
2 h 36 min
